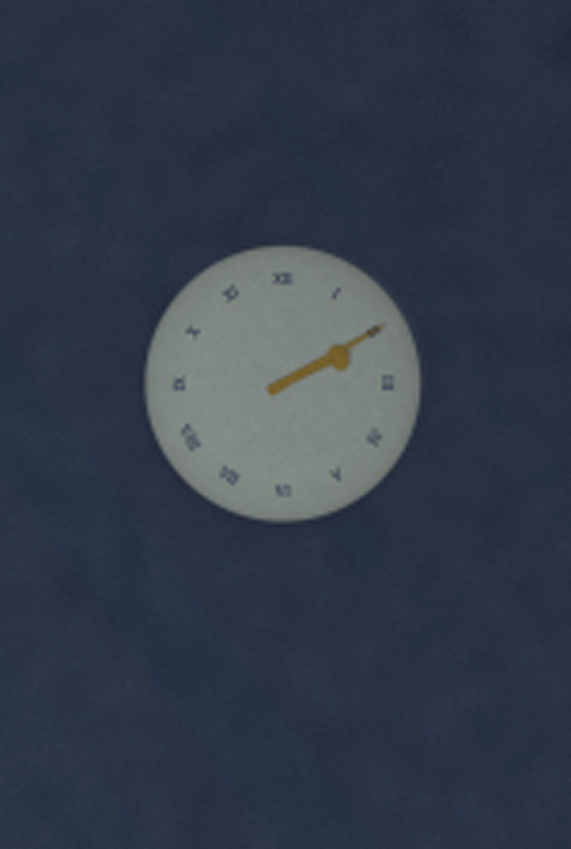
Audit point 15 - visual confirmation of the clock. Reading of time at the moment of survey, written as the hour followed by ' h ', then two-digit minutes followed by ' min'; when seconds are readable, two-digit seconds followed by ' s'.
2 h 10 min
